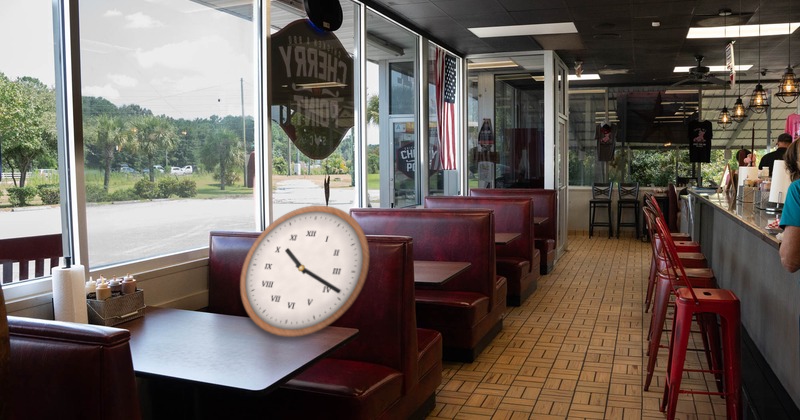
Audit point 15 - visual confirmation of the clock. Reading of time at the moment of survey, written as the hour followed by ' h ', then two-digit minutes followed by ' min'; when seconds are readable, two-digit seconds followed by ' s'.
10 h 19 min
